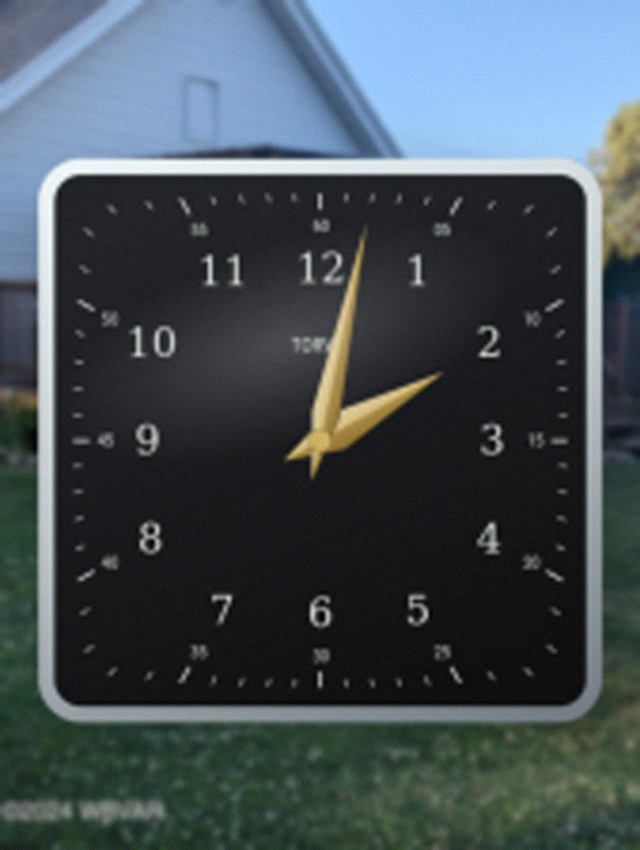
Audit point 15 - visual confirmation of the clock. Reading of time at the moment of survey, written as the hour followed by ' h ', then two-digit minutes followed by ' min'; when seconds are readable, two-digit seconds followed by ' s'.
2 h 02 min
